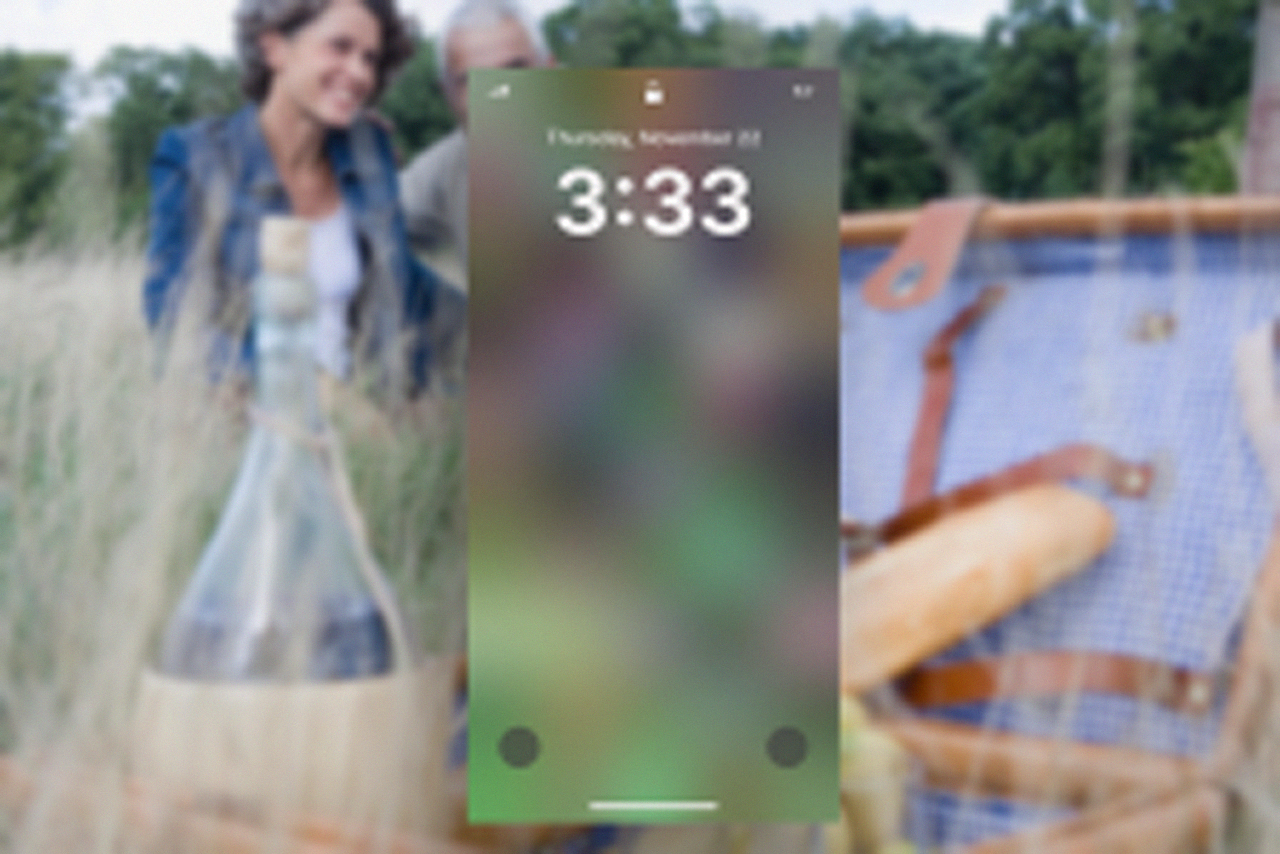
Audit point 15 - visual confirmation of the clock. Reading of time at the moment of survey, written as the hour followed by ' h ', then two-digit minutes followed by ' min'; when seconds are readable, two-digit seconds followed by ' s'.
3 h 33 min
